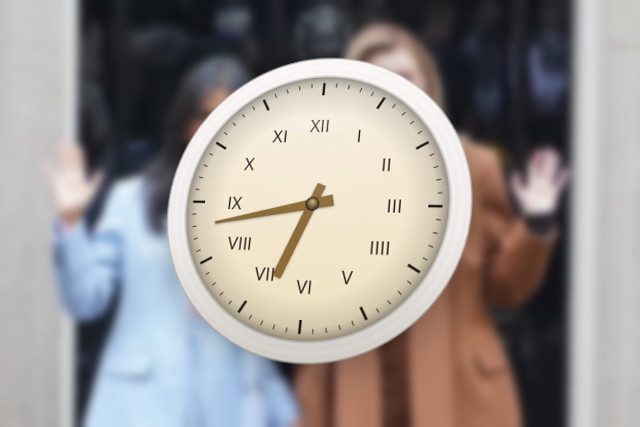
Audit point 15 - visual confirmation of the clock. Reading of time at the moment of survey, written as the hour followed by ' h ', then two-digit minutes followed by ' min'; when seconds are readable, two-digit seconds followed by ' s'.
6 h 43 min
